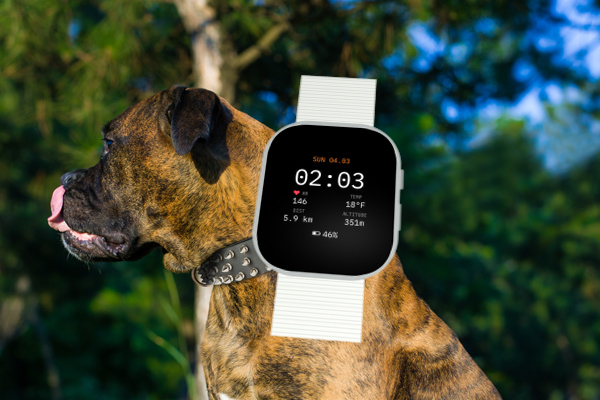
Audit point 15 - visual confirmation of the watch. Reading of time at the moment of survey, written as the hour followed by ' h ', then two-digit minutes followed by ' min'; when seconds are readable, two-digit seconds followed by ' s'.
2 h 03 min
